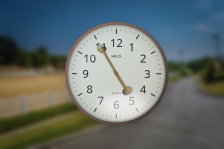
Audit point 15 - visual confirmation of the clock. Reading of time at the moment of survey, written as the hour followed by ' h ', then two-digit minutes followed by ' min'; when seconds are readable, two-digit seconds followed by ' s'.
4 h 55 min
